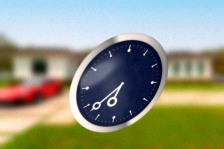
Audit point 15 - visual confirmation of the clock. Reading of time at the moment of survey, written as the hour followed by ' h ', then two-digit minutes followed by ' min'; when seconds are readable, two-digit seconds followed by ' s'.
6 h 38 min
